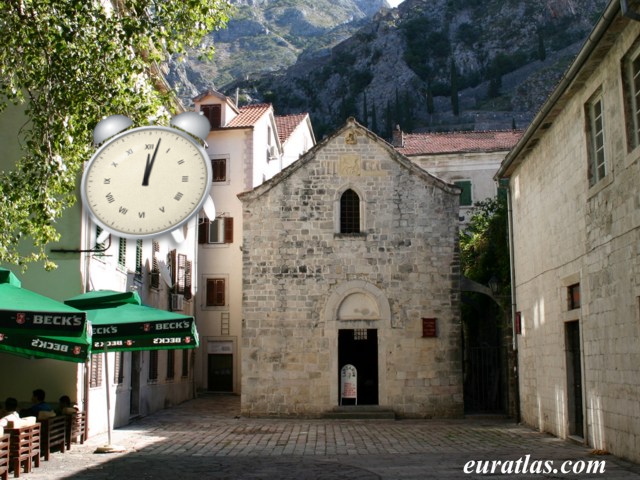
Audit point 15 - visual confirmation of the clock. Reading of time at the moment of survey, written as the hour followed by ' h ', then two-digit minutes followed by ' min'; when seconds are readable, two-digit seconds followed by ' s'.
12 h 02 min
